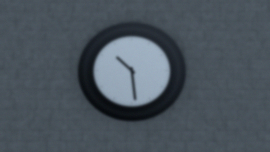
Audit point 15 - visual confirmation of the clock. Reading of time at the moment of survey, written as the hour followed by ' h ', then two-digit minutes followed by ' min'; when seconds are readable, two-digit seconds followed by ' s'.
10 h 29 min
